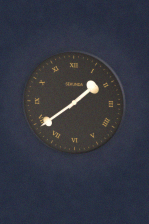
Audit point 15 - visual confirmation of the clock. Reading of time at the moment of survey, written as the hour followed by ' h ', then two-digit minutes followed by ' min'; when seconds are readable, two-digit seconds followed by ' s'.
1 h 39 min
